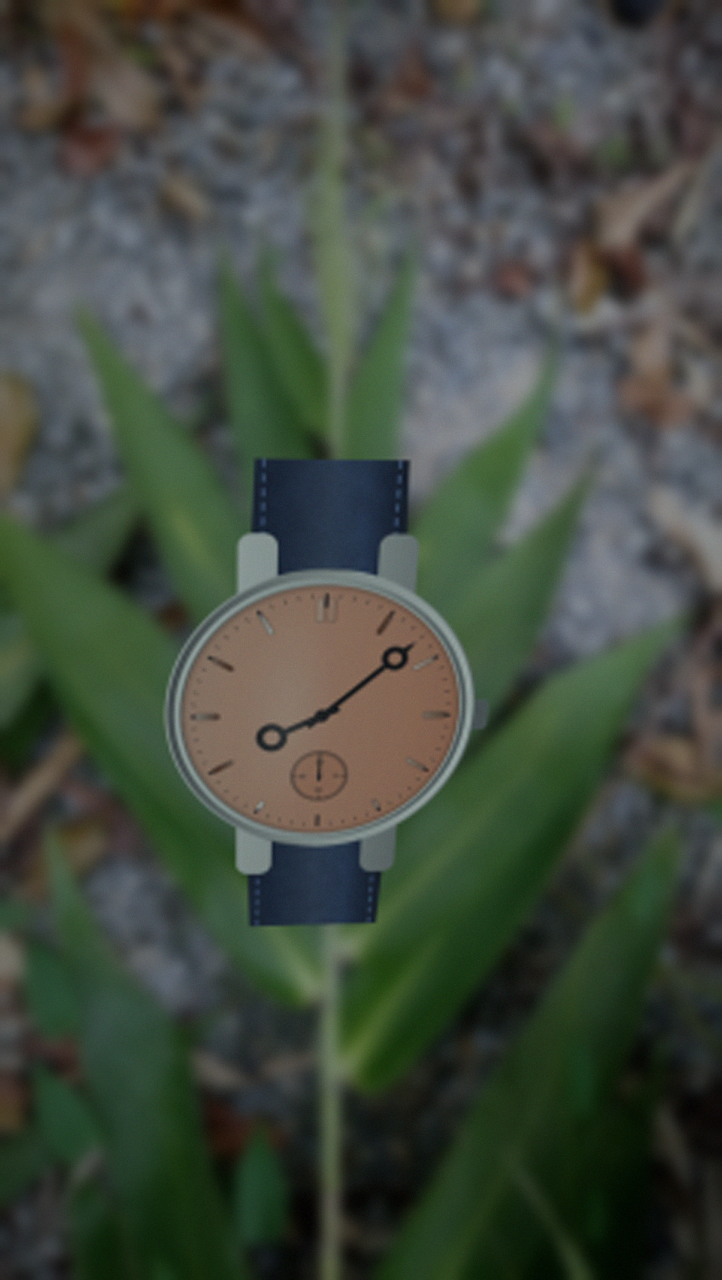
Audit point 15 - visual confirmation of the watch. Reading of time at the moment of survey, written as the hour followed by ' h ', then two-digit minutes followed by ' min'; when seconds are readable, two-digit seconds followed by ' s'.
8 h 08 min
